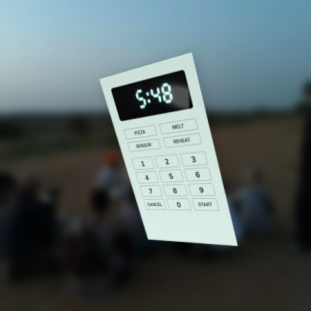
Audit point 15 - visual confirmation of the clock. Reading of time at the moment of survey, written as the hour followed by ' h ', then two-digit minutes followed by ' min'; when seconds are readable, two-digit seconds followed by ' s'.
5 h 48 min
